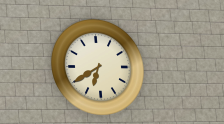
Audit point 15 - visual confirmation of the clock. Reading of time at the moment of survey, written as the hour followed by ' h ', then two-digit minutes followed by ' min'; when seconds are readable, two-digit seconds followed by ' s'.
6 h 40 min
